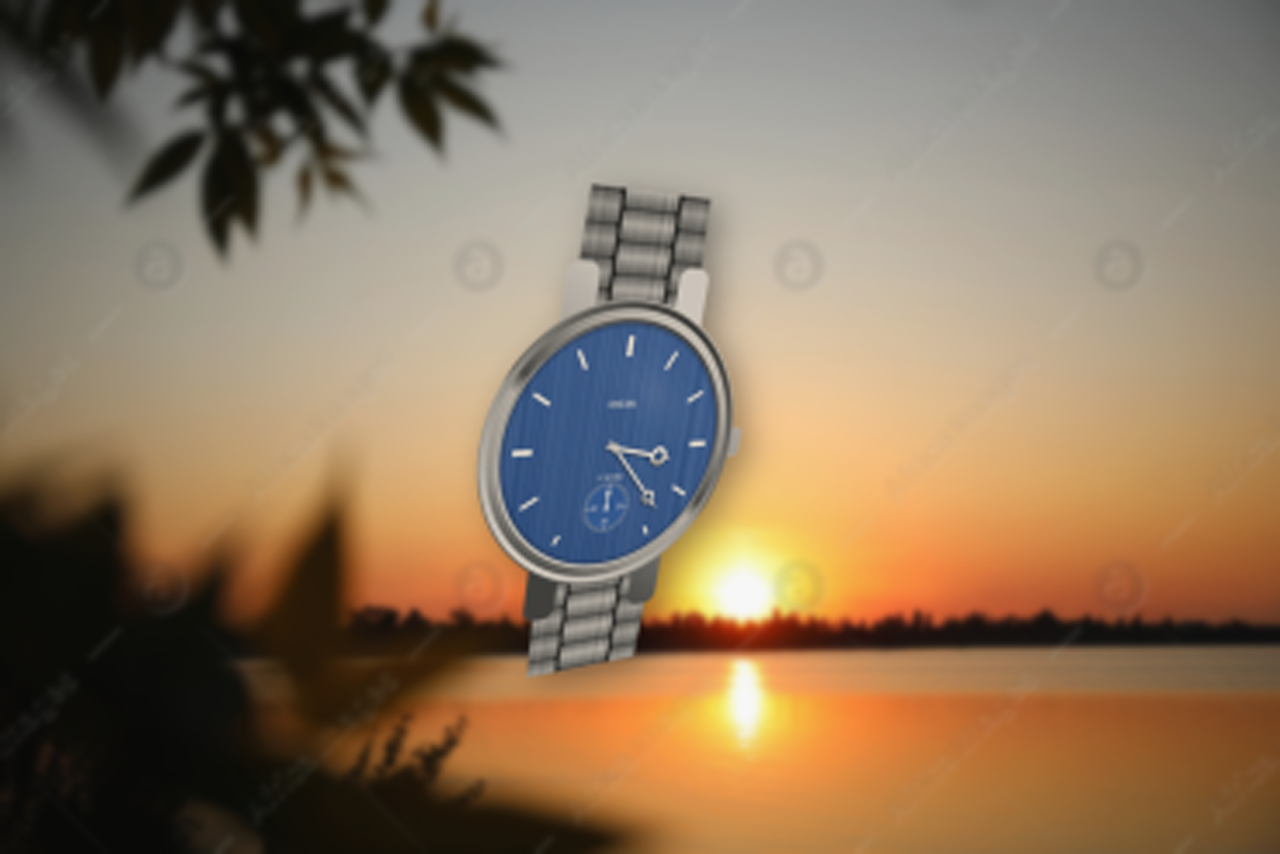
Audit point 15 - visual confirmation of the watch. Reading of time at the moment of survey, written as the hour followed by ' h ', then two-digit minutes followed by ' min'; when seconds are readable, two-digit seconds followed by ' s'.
3 h 23 min
